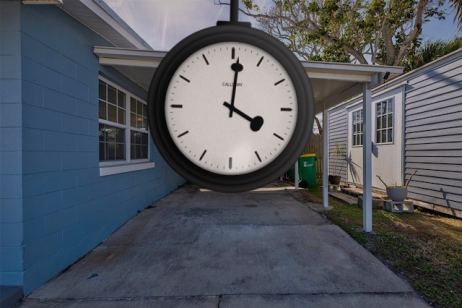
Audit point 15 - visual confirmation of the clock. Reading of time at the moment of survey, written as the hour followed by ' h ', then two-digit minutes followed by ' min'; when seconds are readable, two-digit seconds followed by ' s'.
4 h 01 min
